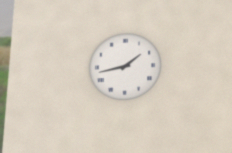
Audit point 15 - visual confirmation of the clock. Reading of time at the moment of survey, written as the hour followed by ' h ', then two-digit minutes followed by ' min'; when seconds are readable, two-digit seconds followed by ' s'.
1 h 43 min
